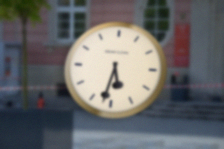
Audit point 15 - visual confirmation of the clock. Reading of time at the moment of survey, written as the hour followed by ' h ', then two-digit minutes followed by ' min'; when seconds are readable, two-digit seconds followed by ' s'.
5 h 32 min
